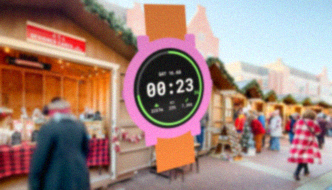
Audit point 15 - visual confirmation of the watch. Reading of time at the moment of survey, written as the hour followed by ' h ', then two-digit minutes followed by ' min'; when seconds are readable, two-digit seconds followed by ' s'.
0 h 23 min
